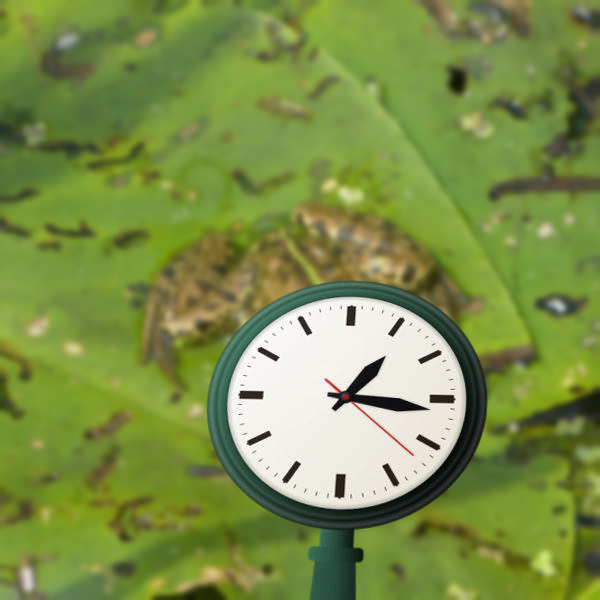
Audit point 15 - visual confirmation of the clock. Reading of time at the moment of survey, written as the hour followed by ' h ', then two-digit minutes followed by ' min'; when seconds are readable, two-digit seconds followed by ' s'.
1 h 16 min 22 s
